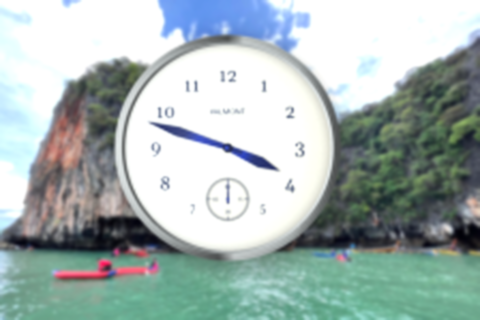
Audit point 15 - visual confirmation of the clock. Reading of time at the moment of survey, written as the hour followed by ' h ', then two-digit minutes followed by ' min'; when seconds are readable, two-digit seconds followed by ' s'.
3 h 48 min
